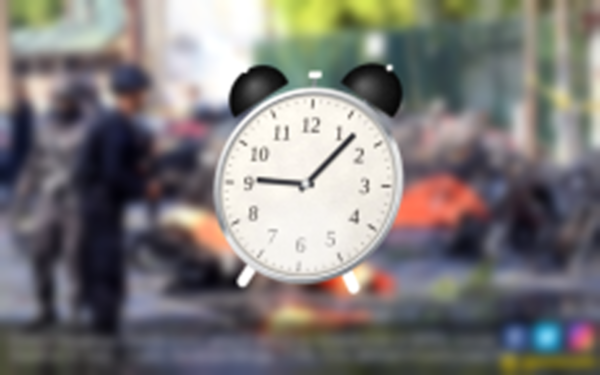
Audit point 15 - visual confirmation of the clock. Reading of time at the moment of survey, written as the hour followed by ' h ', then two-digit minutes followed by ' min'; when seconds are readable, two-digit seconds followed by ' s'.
9 h 07 min
